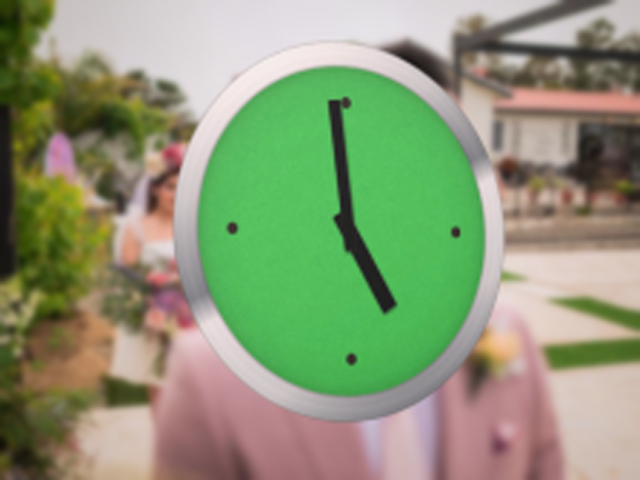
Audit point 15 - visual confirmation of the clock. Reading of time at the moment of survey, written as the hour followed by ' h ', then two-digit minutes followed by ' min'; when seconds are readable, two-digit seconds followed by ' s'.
4 h 59 min
